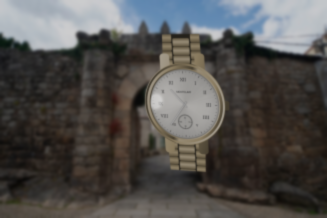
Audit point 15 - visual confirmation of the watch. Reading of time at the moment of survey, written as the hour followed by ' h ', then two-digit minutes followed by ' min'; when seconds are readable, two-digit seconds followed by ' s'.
10 h 36 min
